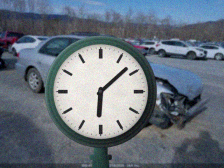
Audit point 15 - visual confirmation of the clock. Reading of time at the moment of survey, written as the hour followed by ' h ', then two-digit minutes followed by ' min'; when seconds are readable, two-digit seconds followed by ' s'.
6 h 08 min
